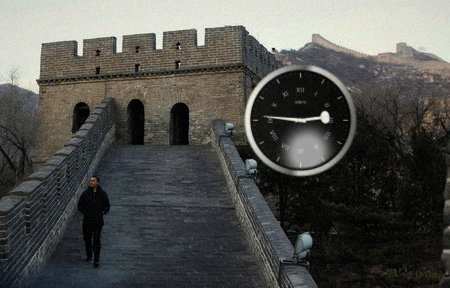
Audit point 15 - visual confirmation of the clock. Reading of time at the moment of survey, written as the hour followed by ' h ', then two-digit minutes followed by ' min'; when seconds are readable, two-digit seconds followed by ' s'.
2 h 46 min
